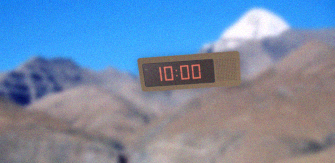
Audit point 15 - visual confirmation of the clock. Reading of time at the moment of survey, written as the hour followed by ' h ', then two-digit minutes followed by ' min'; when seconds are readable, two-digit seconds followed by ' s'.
10 h 00 min
